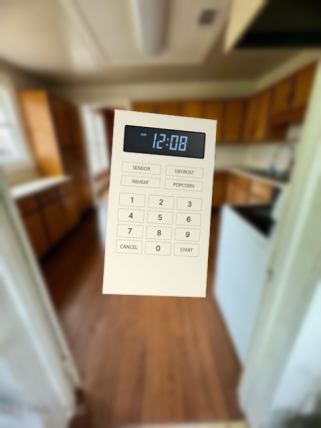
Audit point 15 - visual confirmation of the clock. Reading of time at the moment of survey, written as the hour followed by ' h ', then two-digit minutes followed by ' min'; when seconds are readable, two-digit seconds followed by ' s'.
12 h 08 min
